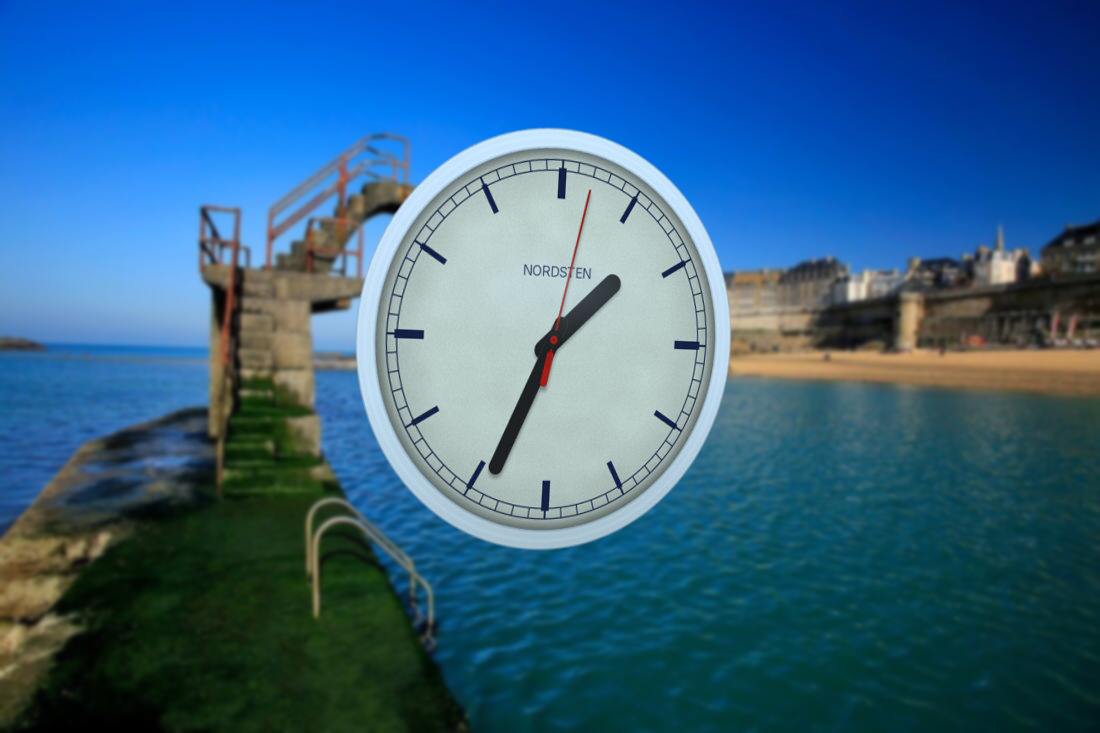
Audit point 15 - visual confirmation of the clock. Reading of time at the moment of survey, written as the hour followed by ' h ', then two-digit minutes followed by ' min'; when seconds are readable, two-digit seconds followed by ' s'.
1 h 34 min 02 s
